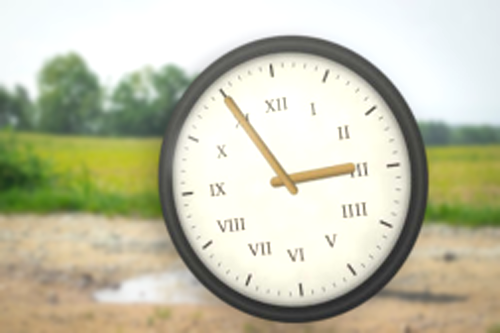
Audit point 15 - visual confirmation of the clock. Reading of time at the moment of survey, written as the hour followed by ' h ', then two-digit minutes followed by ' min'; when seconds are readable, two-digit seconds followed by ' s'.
2 h 55 min
